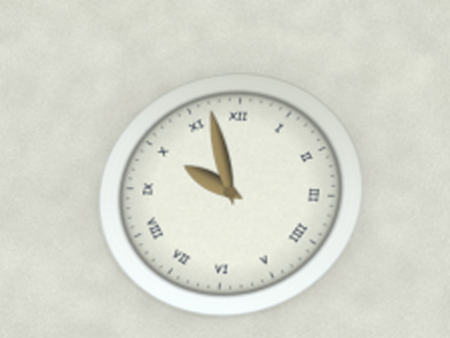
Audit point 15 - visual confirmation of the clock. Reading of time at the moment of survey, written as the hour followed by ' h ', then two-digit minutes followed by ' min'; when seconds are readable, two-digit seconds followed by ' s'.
9 h 57 min
